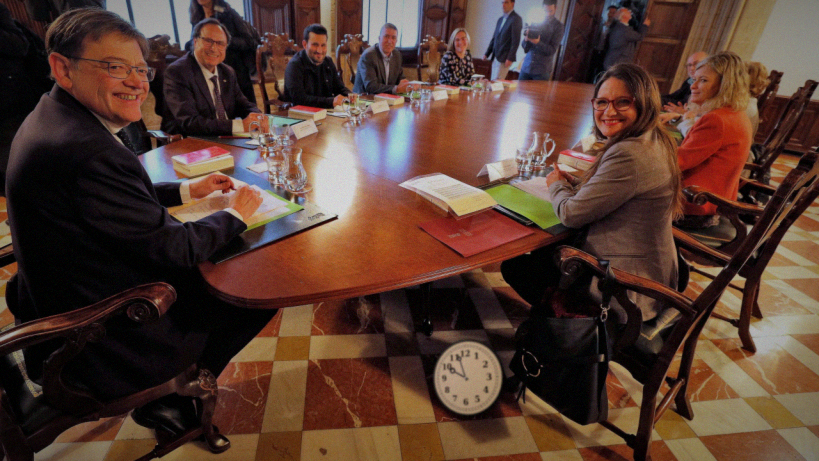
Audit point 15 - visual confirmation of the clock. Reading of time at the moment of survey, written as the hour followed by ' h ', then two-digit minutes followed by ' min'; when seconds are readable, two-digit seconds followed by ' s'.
9 h 57 min
